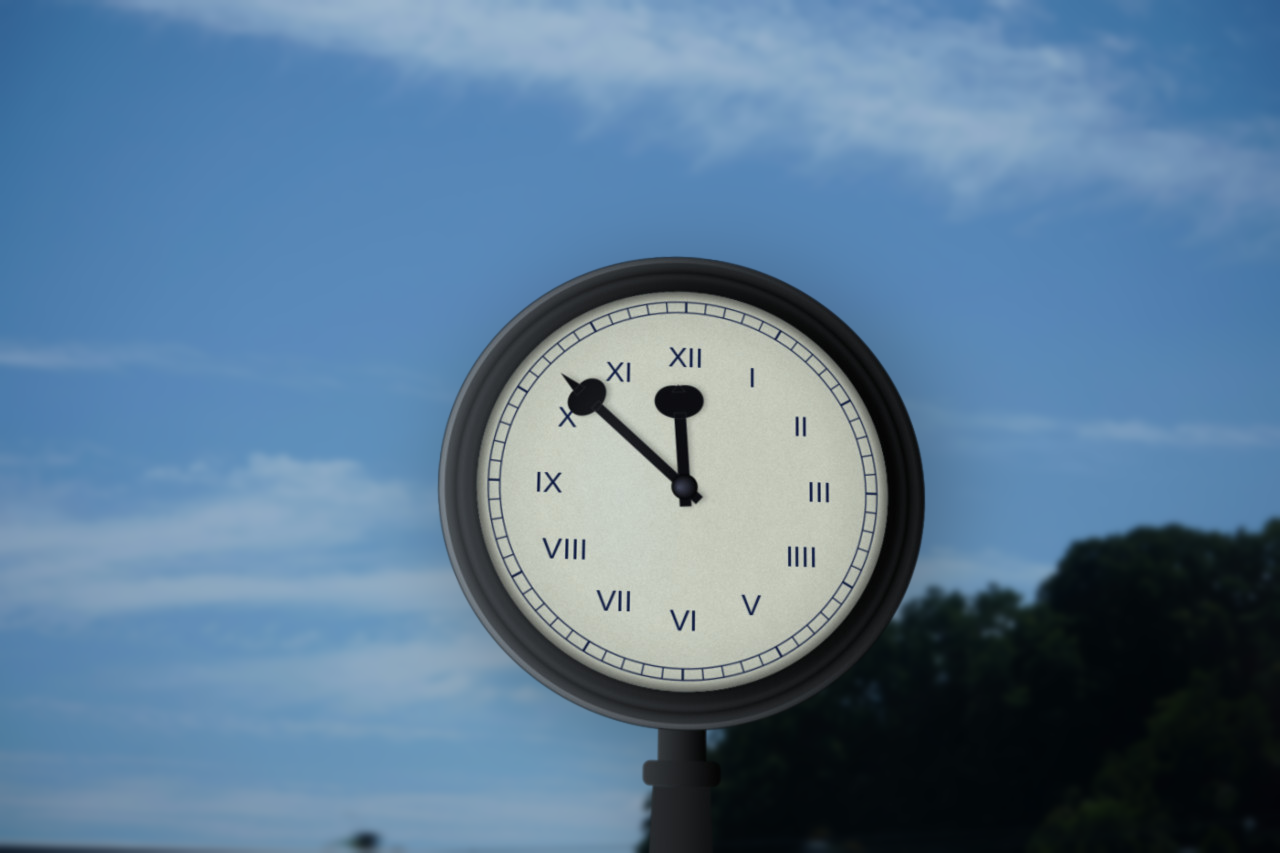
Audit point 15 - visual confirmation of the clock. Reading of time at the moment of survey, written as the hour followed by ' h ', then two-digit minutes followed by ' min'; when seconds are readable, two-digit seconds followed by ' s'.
11 h 52 min
